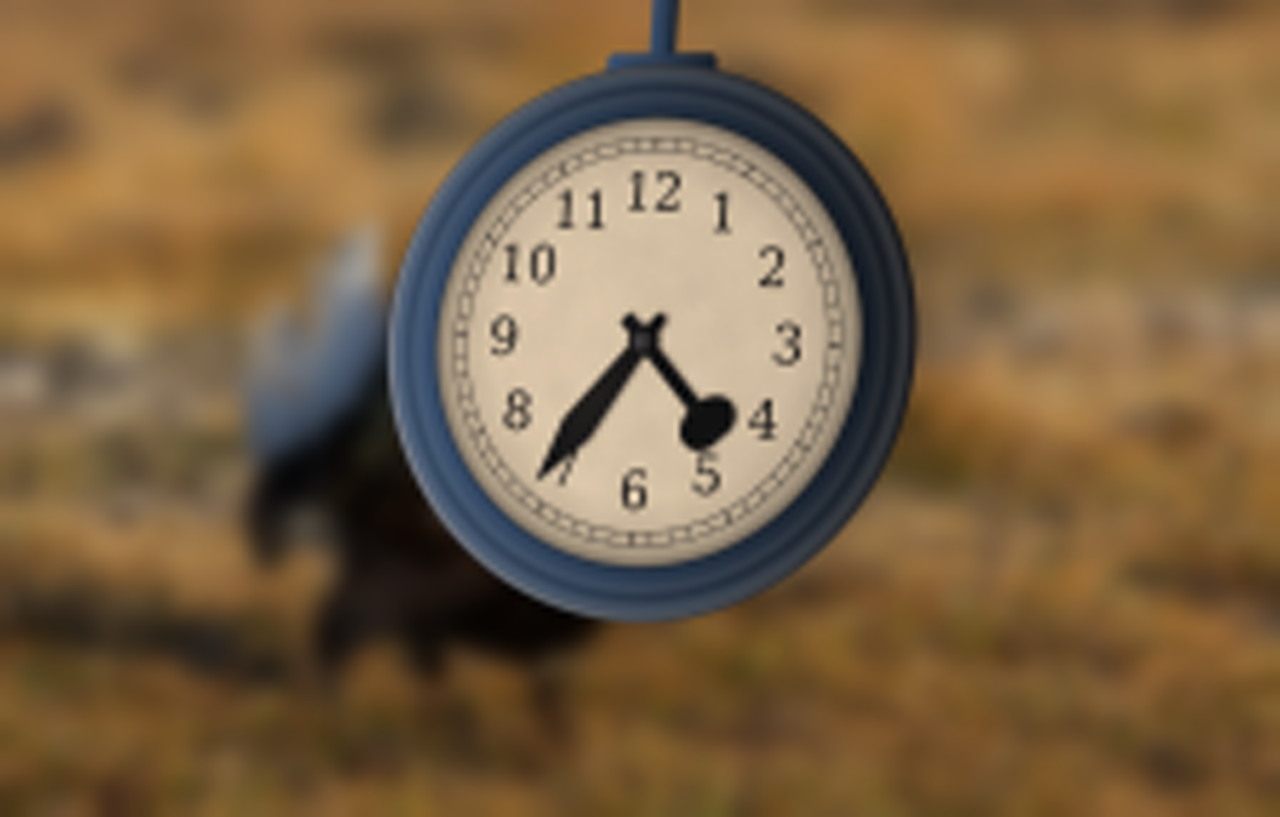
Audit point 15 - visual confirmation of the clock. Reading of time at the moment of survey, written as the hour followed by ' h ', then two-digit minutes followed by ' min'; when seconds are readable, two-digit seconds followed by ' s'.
4 h 36 min
